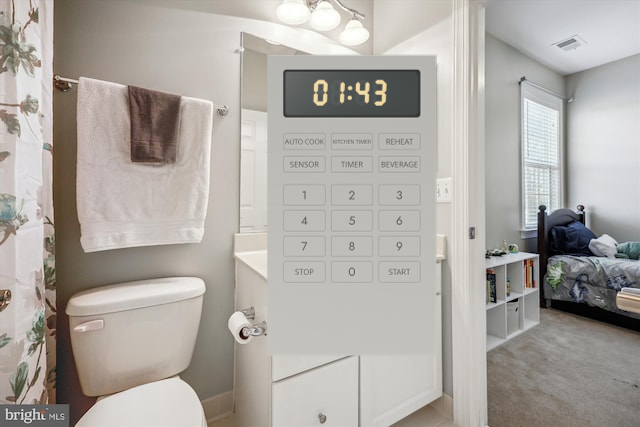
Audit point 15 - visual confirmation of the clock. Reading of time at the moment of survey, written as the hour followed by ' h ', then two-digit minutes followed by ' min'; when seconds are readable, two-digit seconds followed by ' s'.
1 h 43 min
